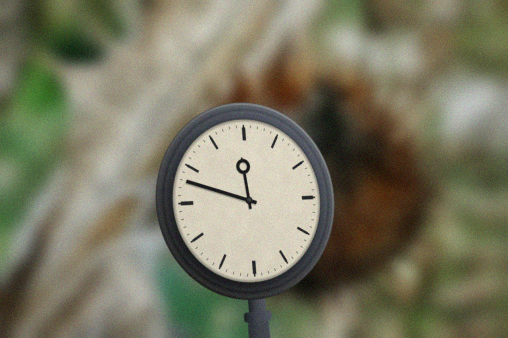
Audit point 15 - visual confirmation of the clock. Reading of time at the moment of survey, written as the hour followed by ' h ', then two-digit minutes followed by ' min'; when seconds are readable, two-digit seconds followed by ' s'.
11 h 48 min
